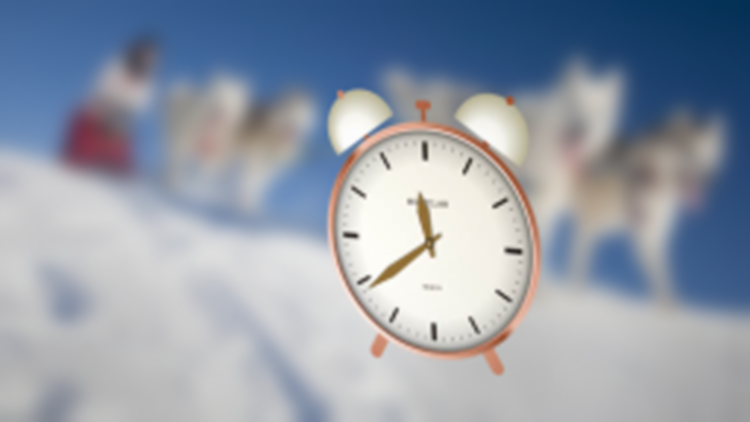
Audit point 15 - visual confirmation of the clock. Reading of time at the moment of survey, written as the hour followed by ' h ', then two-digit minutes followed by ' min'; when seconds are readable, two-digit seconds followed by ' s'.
11 h 39 min
